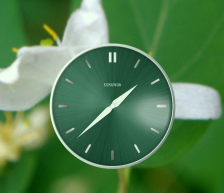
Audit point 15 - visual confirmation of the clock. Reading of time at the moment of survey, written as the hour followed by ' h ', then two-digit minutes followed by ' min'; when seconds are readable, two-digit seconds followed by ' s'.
1 h 38 min
